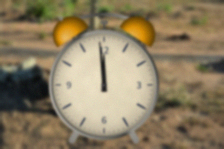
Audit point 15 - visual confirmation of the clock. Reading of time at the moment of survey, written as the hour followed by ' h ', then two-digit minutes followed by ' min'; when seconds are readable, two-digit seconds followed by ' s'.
11 h 59 min
